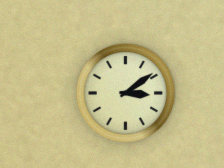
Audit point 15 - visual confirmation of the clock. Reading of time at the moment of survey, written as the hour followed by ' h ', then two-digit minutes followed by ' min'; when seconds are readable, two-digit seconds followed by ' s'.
3 h 09 min
